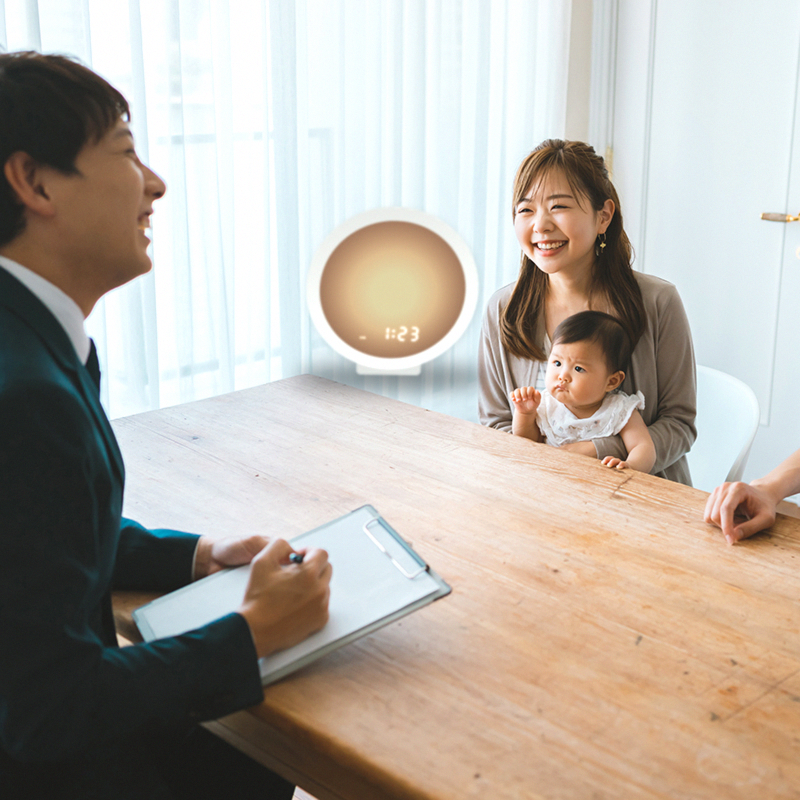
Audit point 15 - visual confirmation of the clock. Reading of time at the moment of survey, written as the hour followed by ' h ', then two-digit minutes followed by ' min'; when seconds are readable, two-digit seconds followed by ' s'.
1 h 23 min
